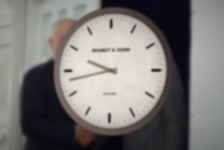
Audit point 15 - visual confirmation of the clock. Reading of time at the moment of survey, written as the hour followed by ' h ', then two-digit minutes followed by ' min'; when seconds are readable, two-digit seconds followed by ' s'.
9 h 43 min
